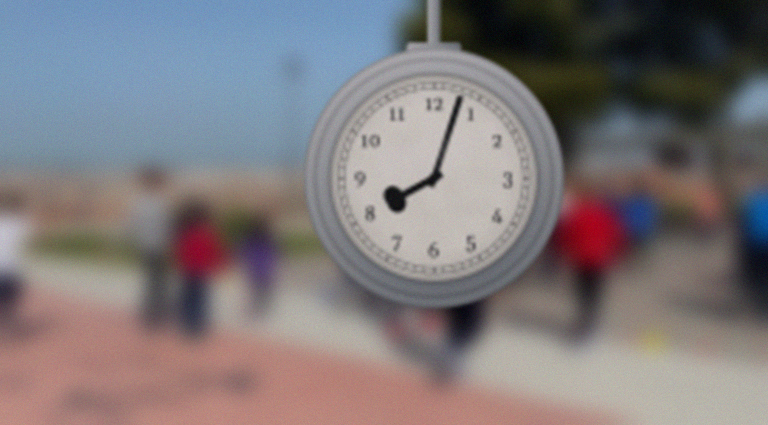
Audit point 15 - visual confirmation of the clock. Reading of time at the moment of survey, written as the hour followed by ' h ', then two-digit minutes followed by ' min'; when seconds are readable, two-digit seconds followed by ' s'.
8 h 03 min
